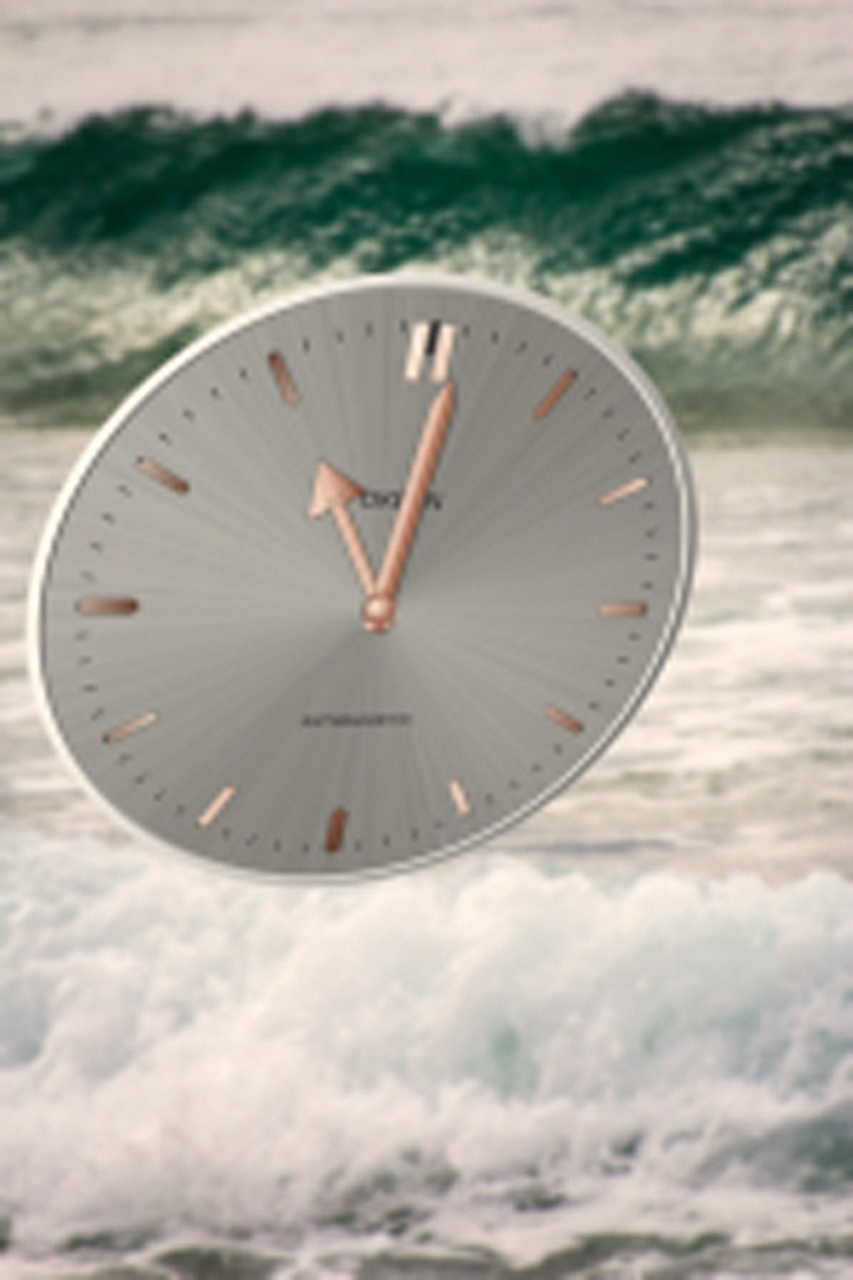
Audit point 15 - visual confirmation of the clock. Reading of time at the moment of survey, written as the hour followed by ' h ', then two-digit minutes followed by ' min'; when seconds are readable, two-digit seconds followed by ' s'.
11 h 01 min
